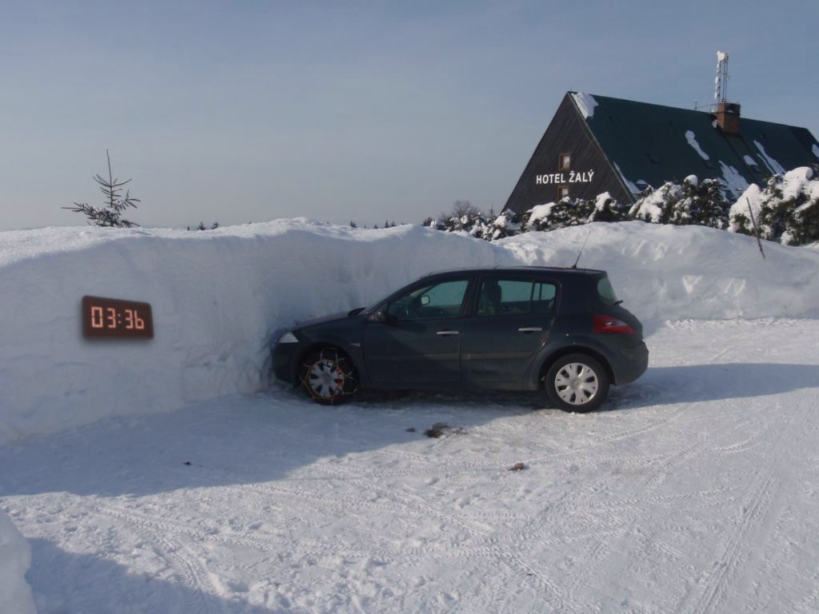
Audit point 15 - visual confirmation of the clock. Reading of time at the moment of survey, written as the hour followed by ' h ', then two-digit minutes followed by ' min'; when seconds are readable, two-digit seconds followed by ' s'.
3 h 36 min
